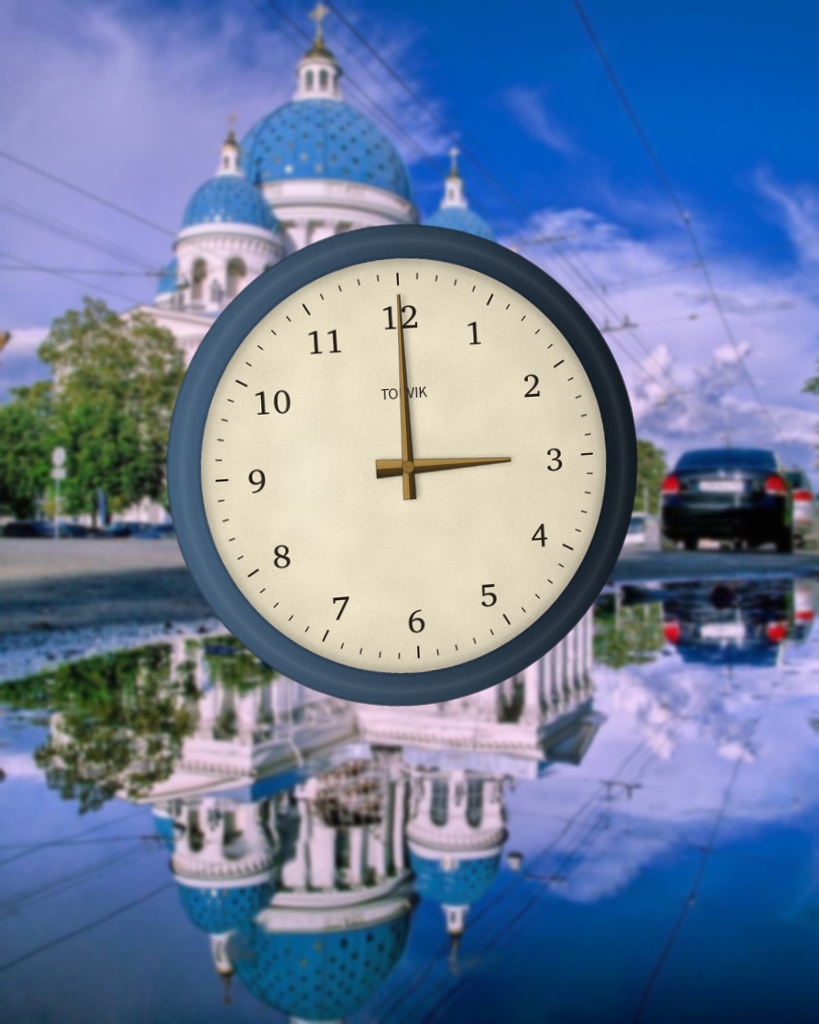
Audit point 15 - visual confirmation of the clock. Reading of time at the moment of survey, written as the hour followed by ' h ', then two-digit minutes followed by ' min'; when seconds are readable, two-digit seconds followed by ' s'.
3 h 00 min
